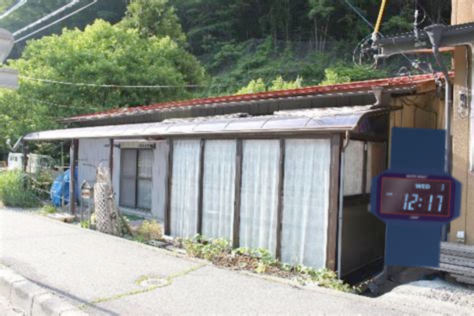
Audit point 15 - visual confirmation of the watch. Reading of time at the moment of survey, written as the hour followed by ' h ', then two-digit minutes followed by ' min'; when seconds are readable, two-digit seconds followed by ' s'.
12 h 17 min
